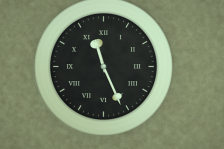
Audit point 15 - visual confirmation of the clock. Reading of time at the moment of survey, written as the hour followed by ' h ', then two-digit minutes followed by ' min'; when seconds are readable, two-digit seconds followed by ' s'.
11 h 26 min
